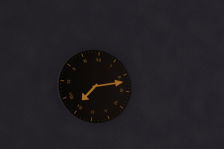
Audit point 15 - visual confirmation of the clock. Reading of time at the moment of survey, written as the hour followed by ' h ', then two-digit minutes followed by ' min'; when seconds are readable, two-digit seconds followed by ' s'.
7 h 12 min
